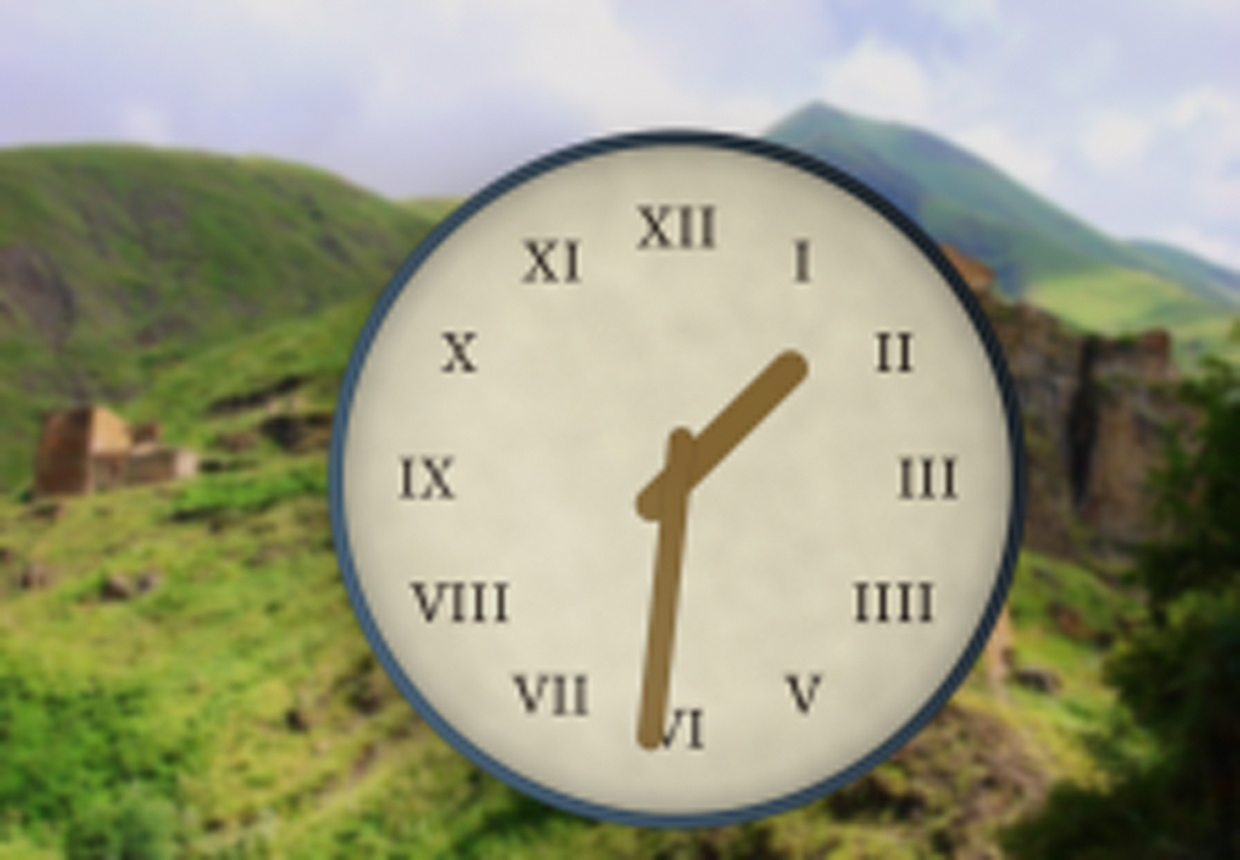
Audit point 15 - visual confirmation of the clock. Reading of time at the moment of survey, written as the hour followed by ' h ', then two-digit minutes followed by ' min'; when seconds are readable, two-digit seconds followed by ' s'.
1 h 31 min
